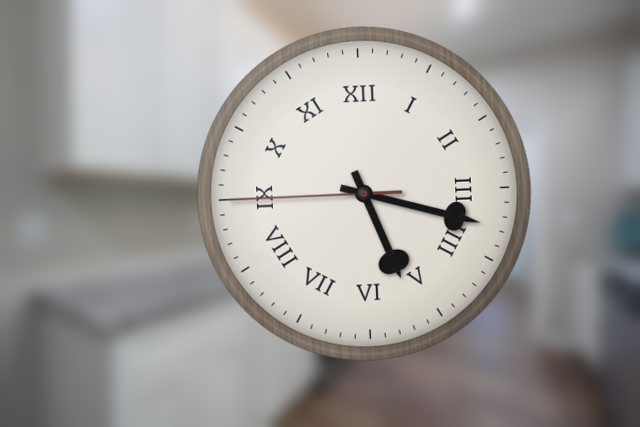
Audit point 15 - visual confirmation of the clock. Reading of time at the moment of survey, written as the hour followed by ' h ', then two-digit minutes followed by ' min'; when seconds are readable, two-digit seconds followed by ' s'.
5 h 17 min 45 s
